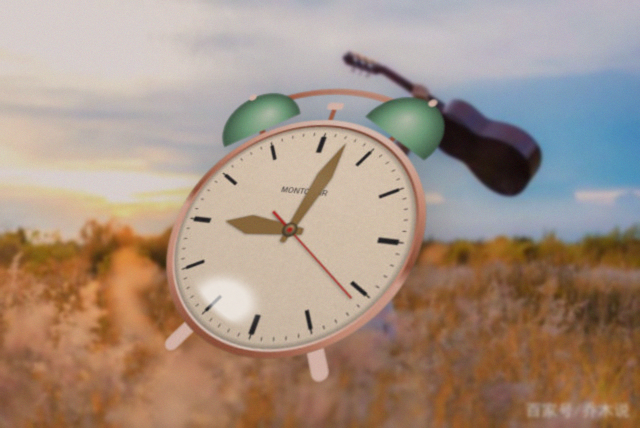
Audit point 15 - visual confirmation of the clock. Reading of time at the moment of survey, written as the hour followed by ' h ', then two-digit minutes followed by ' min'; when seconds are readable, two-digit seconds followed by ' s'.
9 h 02 min 21 s
